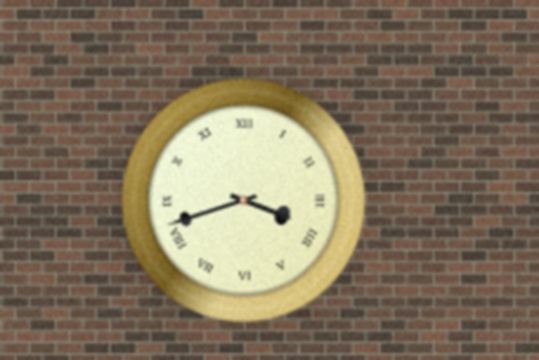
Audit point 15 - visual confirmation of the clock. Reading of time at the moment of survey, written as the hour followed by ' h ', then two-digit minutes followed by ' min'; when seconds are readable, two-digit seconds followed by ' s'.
3 h 42 min
